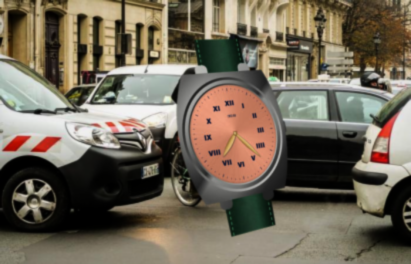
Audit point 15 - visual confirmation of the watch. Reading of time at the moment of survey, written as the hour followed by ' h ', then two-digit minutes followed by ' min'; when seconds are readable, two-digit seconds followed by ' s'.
7 h 23 min
